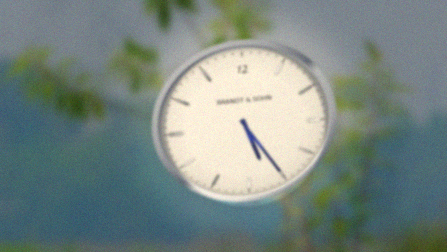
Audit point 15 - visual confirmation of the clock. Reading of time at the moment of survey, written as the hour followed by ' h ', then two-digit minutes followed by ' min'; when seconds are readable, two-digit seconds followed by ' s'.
5 h 25 min
